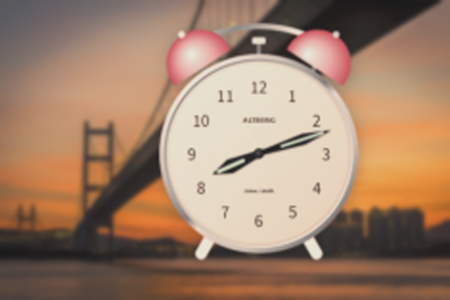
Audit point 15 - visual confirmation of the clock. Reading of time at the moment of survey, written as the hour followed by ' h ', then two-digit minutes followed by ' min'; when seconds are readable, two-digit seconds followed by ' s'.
8 h 12 min
